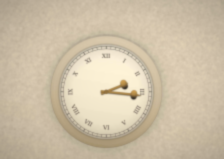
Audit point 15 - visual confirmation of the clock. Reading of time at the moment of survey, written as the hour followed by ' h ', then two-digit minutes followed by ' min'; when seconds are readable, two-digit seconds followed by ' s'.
2 h 16 min
